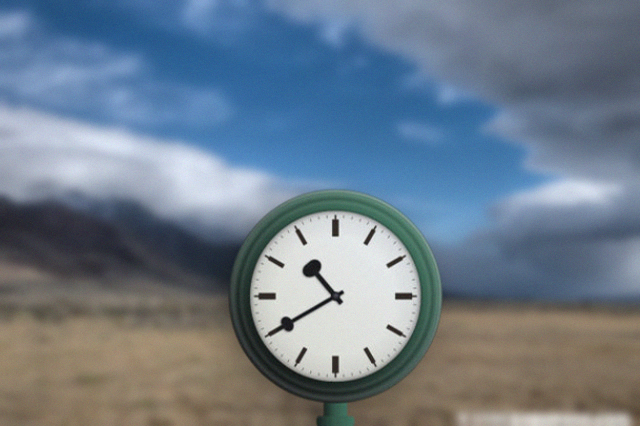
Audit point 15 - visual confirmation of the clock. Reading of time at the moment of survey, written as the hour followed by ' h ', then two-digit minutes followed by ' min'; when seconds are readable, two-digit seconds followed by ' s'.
10 h 40 min
